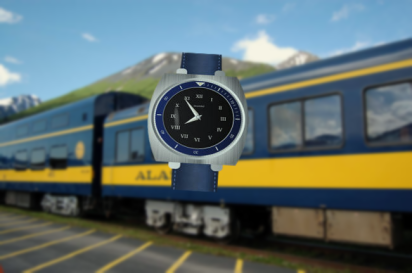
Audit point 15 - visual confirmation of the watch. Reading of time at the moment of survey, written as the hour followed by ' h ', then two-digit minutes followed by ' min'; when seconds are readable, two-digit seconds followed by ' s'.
7 h 54 min
